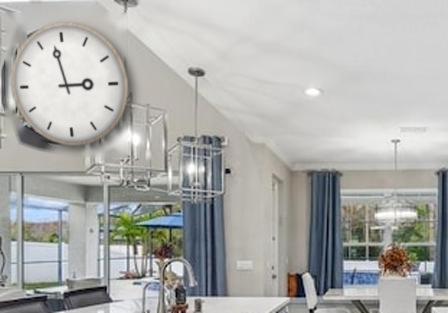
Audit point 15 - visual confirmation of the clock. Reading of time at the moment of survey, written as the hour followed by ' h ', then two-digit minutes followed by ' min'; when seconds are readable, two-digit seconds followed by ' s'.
2 h 58 min
